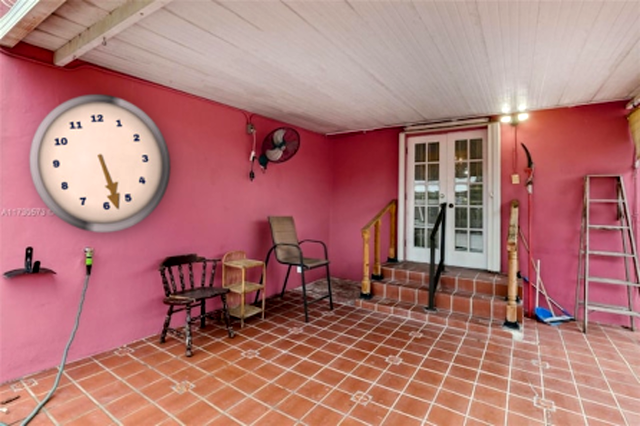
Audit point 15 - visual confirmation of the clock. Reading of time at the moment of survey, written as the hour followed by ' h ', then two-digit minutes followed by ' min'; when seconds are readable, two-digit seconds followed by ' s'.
5 h 28 min
